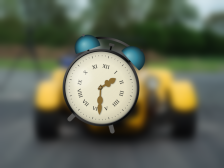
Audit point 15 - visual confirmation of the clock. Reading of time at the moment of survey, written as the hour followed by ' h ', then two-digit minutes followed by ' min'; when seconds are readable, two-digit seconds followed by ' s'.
1 h 28 min
